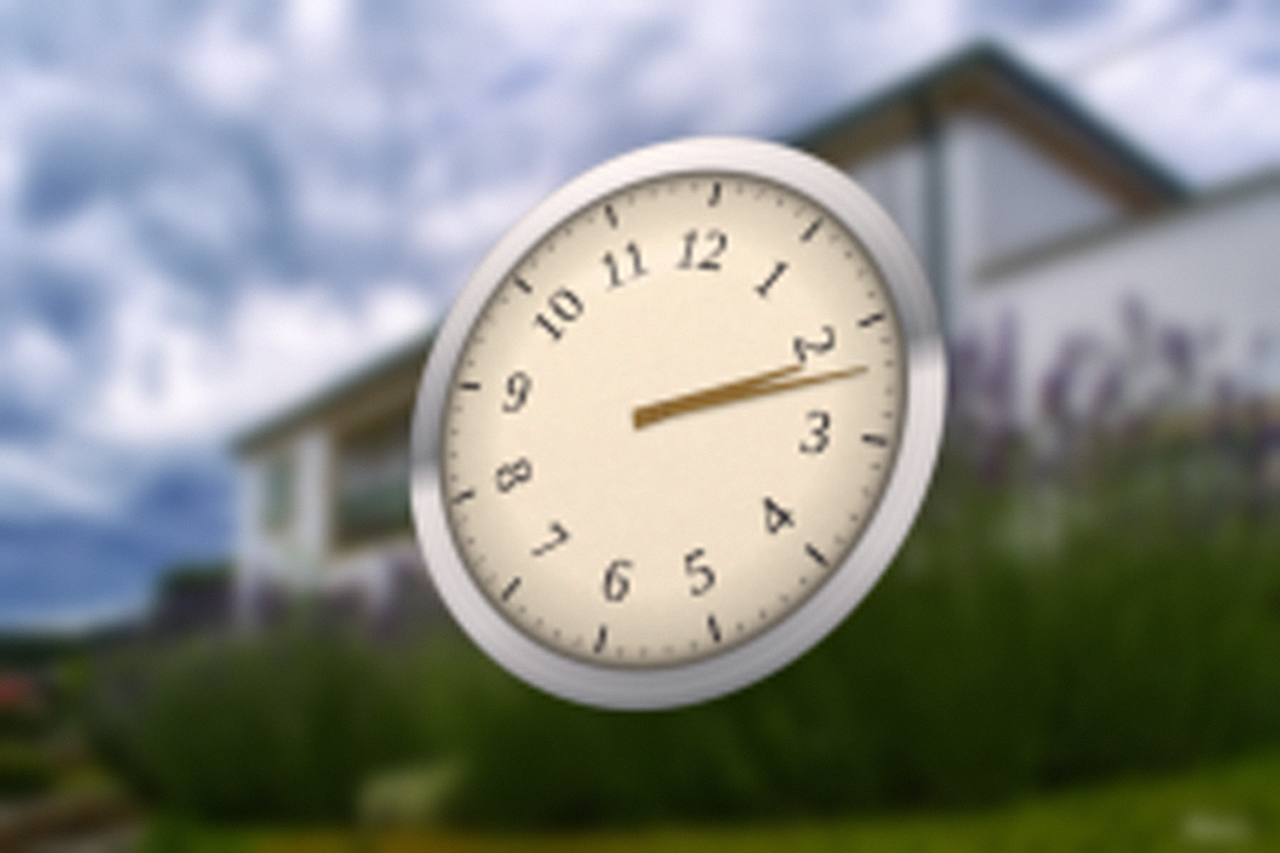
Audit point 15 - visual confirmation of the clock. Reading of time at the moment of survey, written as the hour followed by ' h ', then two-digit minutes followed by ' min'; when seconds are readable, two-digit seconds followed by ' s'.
2 h 12 min
